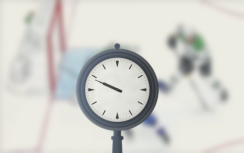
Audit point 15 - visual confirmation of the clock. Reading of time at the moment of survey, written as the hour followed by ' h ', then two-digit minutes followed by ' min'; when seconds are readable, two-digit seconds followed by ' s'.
9 h 49 min
